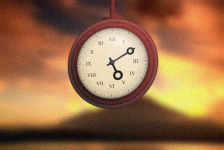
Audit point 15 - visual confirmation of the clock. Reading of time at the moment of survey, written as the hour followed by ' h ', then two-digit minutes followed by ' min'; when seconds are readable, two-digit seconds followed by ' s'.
5 h 10 min
